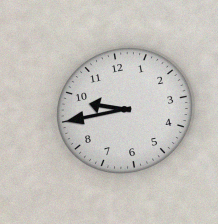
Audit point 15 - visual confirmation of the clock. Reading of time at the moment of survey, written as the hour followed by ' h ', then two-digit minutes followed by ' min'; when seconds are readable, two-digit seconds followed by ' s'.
9 h 45 min
